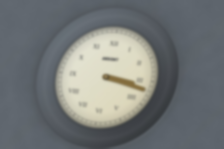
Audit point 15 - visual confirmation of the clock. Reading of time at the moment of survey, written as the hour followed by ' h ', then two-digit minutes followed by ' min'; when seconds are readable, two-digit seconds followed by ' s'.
3 h 17 min
